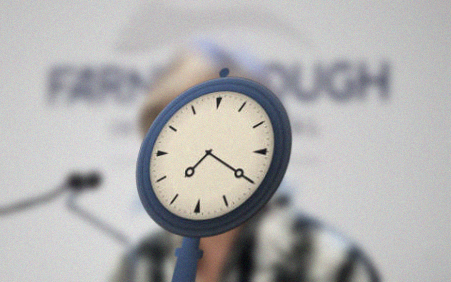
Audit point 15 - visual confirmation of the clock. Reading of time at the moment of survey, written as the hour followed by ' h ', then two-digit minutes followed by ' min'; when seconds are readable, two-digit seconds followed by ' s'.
7 h 20 min
